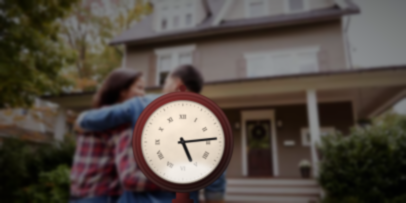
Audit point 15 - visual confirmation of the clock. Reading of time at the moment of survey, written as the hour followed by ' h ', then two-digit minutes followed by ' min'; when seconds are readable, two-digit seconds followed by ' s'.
5 h 14 min
